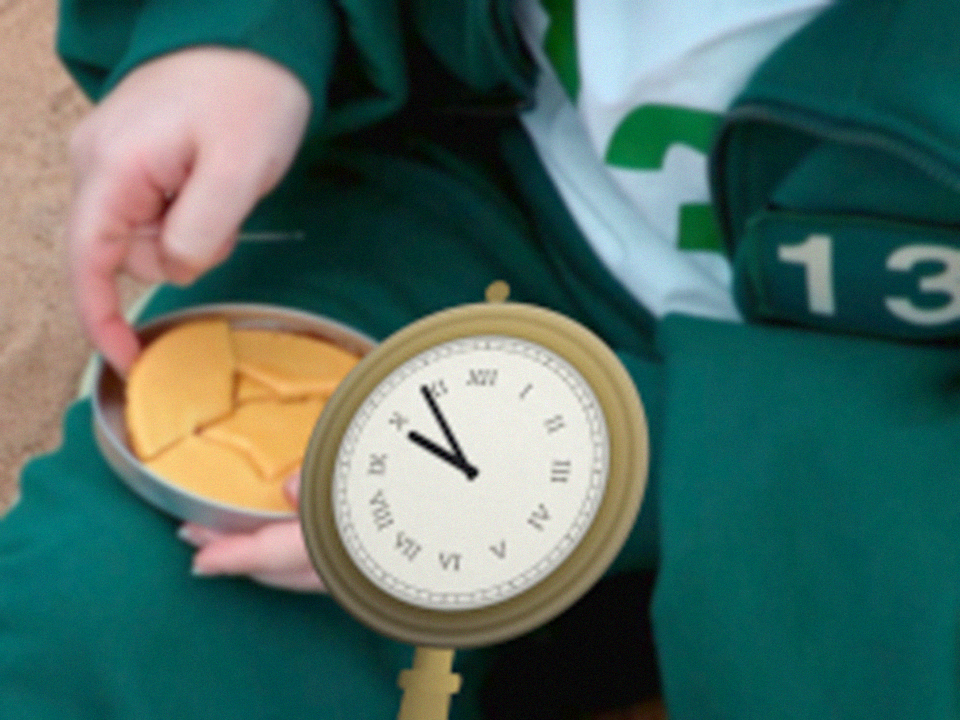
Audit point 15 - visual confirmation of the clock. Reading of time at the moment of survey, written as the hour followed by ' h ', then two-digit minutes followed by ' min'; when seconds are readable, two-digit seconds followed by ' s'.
9 h 54 min
